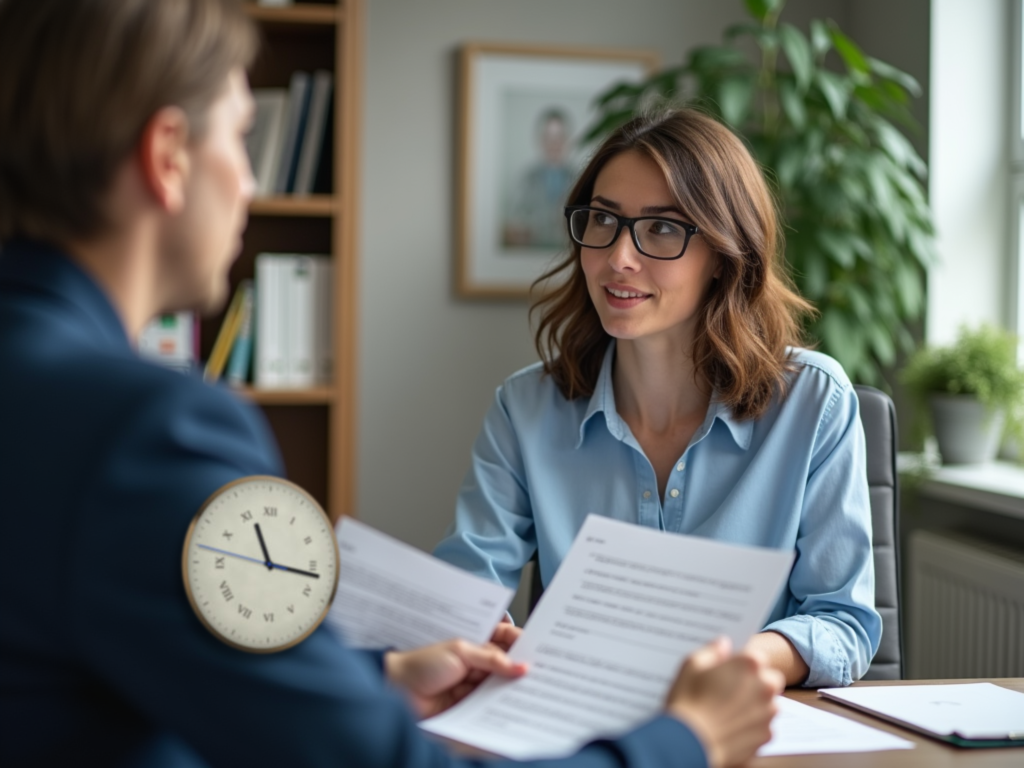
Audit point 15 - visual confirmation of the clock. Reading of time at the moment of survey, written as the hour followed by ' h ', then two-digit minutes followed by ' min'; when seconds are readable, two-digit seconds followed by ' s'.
11 h 16 min 47 s
